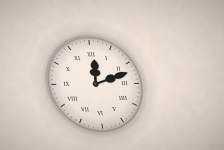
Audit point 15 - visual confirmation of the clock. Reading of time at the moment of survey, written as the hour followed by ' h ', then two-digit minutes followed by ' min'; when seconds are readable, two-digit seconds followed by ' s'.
12 h 12 min
